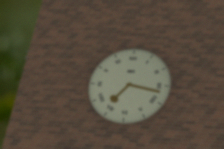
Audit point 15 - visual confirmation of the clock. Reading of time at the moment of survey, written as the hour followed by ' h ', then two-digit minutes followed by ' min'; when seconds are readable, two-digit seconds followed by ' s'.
7 h 17 min
